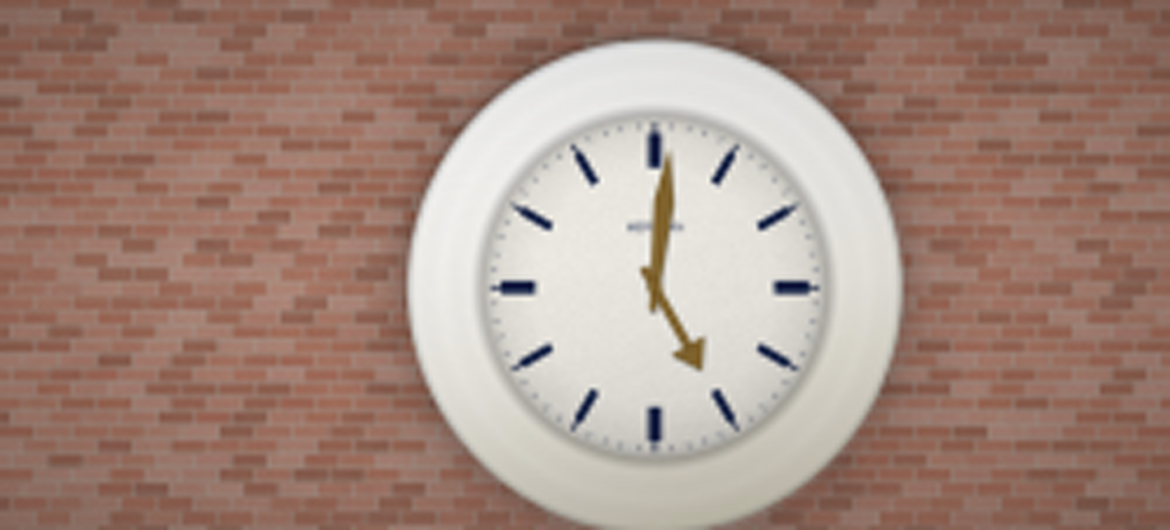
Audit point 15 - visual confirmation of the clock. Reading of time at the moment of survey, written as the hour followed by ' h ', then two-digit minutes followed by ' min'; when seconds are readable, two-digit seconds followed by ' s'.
5 h 01 min
